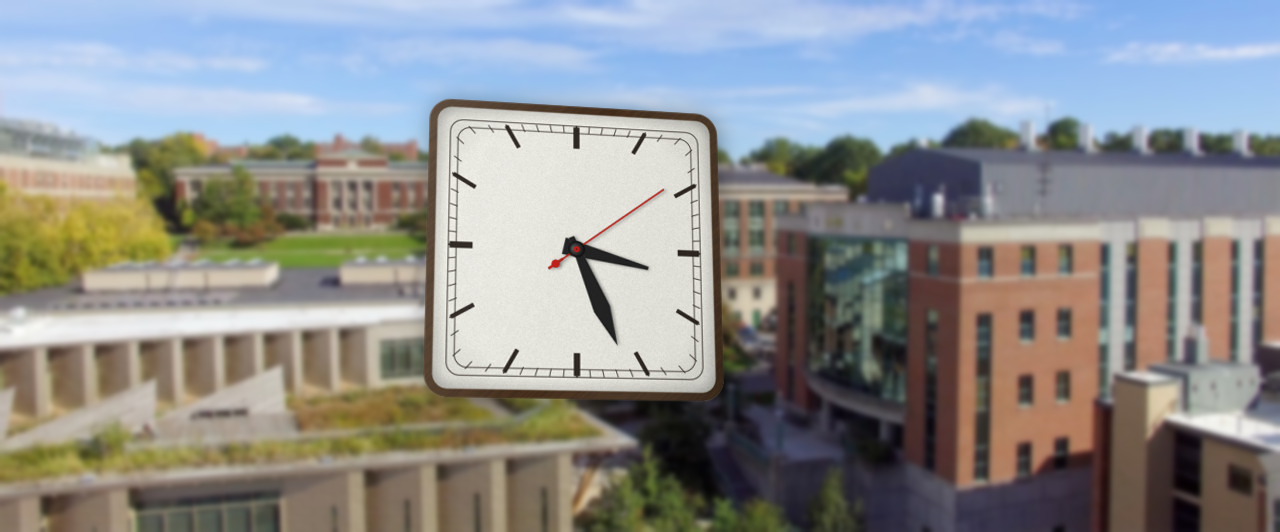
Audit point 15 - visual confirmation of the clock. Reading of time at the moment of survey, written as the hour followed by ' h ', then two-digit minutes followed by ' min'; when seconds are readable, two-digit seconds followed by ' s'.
3 h 26 min 09 s
